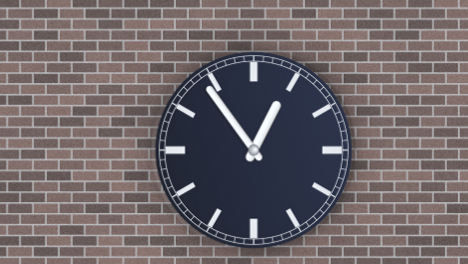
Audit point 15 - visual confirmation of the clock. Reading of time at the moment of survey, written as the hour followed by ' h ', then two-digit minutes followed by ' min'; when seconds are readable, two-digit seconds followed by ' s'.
12 h 54 min
